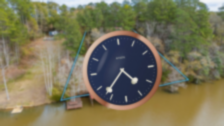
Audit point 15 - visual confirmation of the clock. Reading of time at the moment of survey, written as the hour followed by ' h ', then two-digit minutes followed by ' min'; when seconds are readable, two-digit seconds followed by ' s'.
4 h 37 min
